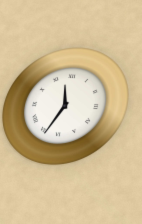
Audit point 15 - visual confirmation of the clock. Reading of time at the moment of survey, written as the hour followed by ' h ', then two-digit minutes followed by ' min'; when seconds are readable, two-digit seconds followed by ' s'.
11 h 34 min
